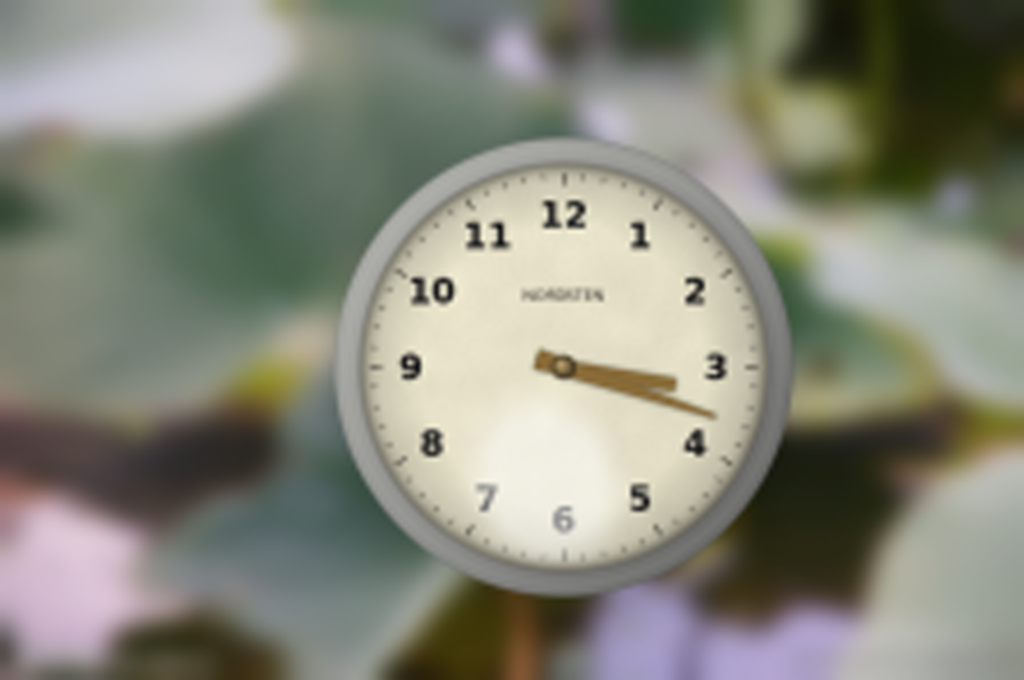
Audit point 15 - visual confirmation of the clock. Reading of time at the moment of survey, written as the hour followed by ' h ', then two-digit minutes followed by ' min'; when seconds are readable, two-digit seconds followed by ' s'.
3 h 18 min
